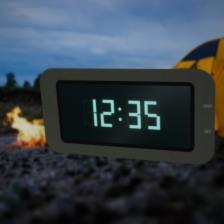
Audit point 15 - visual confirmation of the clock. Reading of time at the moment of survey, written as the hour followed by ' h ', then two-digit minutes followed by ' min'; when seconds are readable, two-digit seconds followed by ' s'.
12 h 35 min
